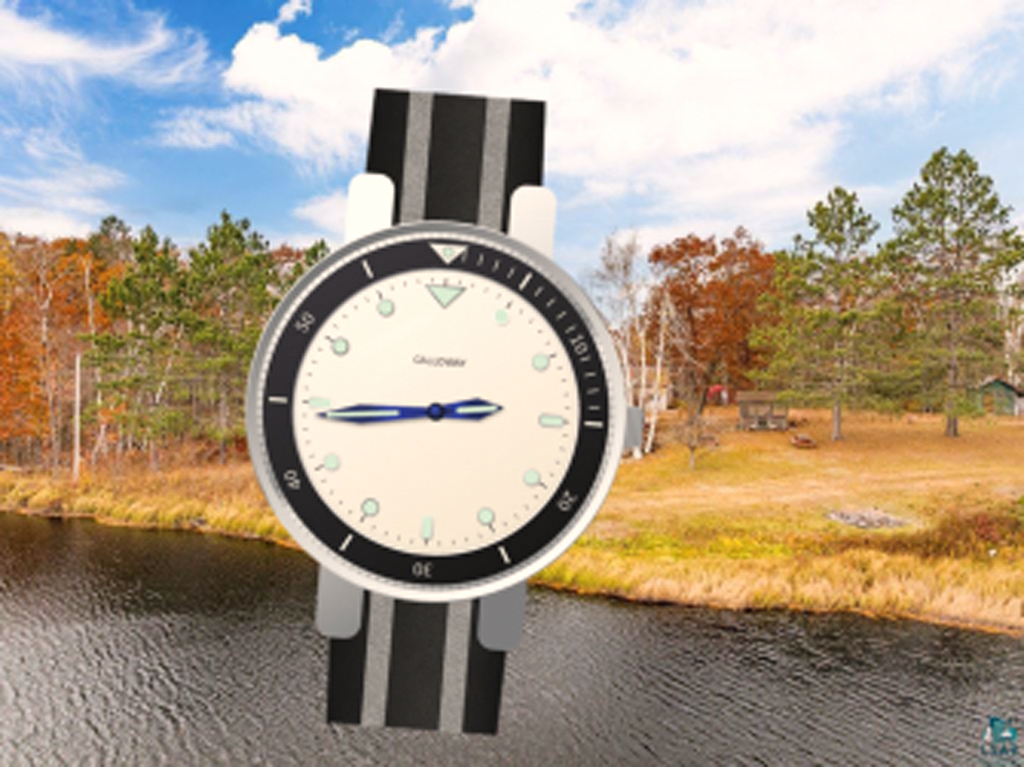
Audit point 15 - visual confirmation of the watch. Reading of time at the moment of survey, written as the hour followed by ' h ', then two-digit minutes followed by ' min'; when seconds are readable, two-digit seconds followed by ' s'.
2 h 44 min
